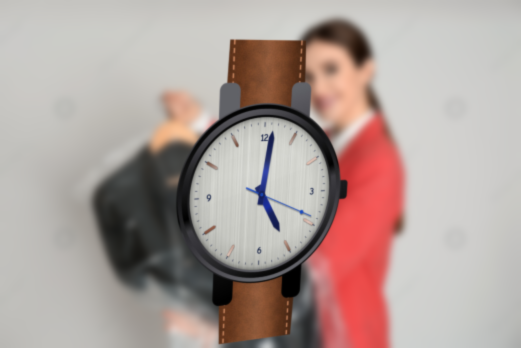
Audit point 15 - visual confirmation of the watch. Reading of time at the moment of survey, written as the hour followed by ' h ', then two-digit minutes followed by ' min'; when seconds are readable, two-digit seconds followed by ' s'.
5 h 01 min 19 s
